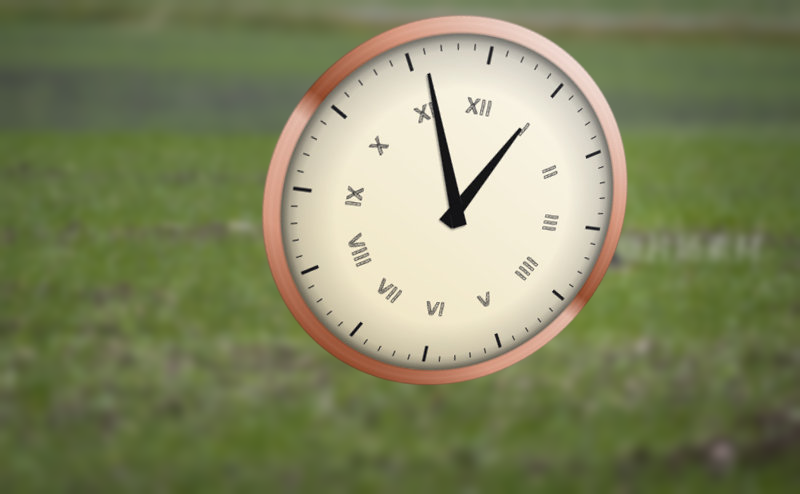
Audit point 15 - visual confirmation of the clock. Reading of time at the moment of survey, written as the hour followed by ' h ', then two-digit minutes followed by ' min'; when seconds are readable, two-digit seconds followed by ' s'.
12 h 56 min
